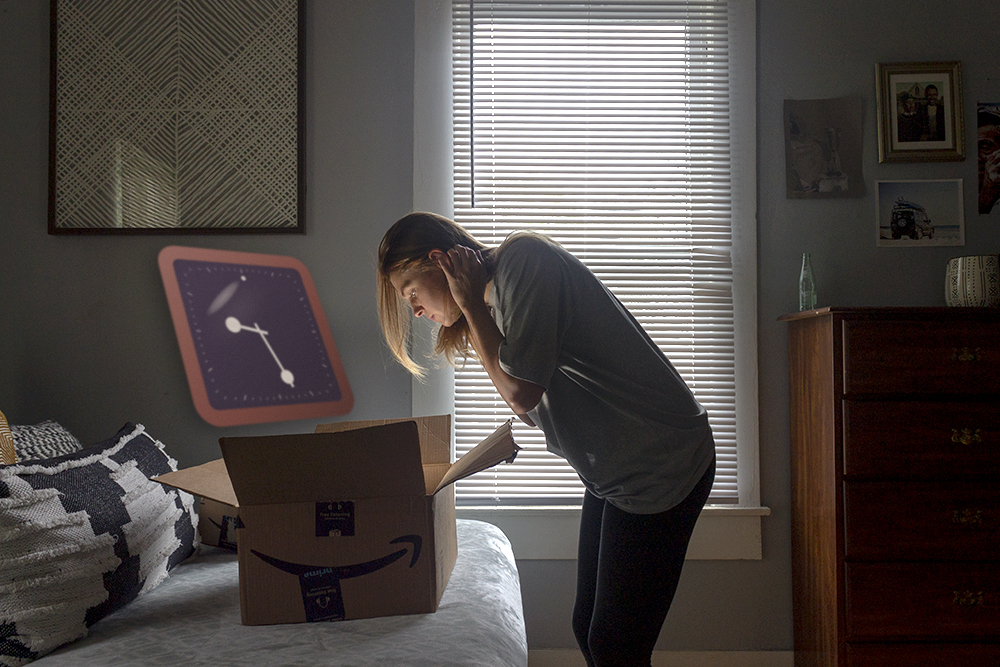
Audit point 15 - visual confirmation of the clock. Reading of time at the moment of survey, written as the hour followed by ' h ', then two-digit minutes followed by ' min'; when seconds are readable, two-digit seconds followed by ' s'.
9 h 27 min
